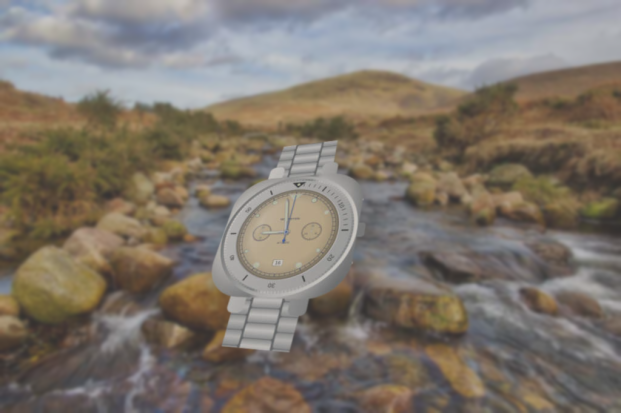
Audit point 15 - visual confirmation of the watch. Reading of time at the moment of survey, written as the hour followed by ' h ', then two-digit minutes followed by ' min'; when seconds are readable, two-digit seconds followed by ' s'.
8 h 58 min
